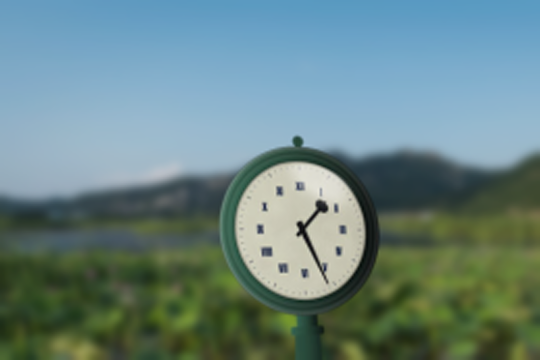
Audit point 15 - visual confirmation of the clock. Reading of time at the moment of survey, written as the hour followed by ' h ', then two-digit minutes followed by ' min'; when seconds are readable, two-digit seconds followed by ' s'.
1 h 26 min
